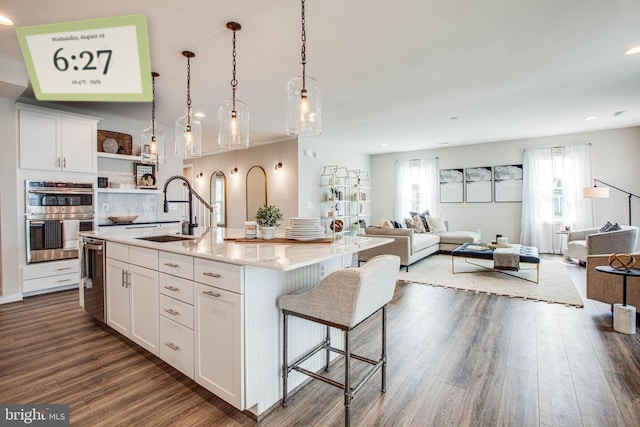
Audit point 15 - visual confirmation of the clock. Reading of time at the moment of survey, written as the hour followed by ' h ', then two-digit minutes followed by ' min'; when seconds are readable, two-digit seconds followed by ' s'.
6 h 27 min
